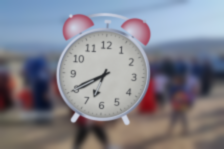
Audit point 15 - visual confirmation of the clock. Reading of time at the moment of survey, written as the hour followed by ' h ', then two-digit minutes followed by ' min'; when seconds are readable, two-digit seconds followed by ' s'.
6 h 40 min
